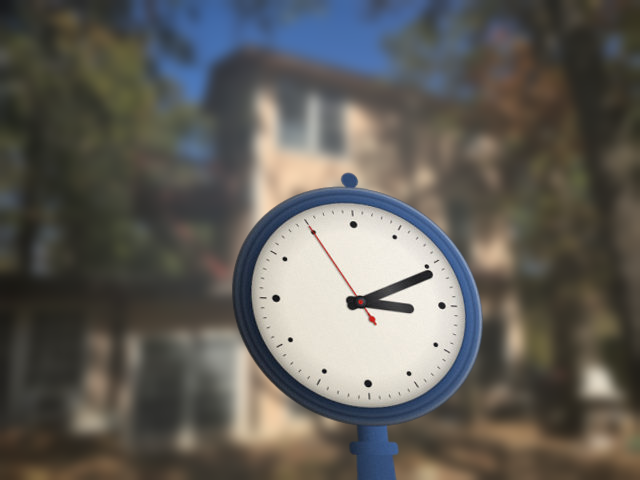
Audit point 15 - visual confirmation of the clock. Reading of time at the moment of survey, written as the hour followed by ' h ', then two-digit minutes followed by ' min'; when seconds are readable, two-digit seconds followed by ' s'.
3 h 10 min 55 s
